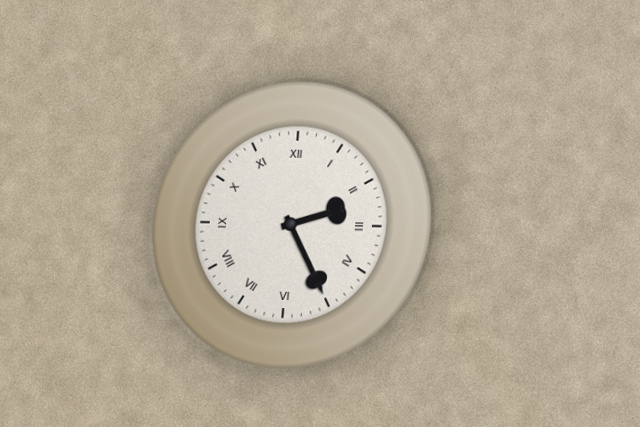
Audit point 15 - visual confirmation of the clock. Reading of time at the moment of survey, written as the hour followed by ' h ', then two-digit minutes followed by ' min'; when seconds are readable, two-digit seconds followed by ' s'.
2 h 25 min
